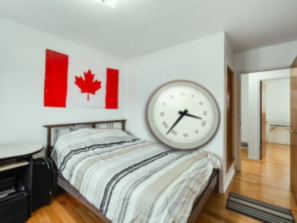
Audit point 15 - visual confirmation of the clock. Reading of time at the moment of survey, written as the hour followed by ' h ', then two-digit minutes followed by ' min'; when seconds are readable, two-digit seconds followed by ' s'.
3 h 37 min
